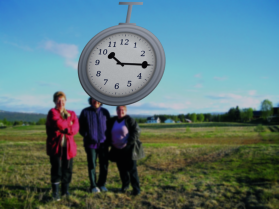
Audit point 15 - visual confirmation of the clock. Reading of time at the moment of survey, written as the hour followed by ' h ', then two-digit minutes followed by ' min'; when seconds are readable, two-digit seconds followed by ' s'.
10 h 15 min
